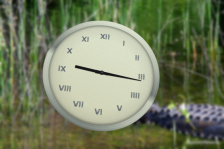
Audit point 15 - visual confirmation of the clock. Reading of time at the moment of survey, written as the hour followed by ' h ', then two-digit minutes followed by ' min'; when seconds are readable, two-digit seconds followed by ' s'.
9 h 16 min
